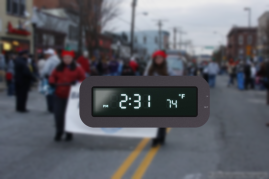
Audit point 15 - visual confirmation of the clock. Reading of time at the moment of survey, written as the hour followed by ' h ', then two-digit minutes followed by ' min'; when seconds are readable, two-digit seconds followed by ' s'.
2 h 31 min
